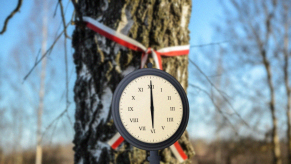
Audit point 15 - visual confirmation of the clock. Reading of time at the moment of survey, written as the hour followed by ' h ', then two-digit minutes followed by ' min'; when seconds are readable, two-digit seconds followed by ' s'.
6 h 00 min
